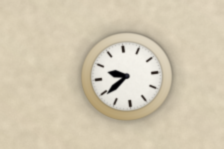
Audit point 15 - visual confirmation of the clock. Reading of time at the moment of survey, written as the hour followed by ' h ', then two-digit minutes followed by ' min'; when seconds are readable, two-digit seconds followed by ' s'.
9 h 39 min
